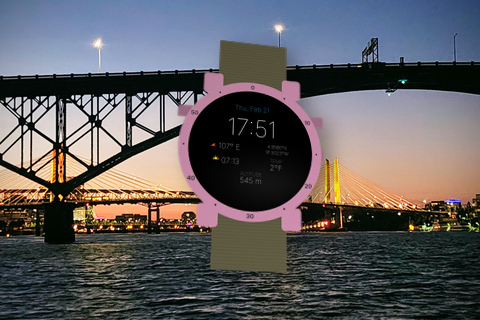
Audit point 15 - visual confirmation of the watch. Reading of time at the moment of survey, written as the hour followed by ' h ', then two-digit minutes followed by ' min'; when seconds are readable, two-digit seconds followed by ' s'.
17 h 51 min
